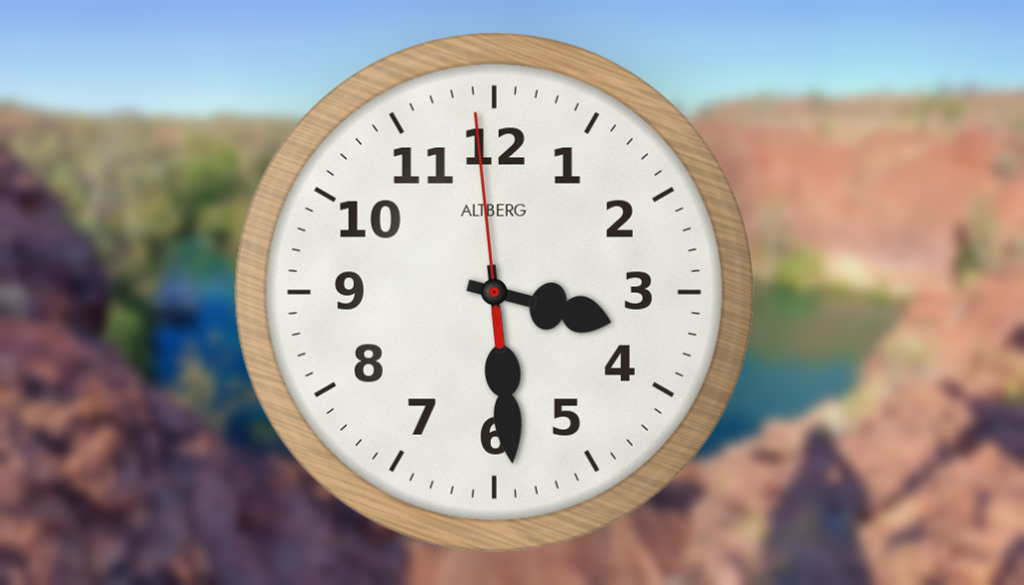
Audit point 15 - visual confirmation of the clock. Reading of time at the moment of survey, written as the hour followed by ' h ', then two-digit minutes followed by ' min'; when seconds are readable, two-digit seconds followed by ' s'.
3 h 28 min 59 s
